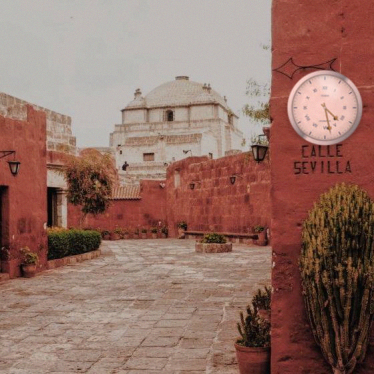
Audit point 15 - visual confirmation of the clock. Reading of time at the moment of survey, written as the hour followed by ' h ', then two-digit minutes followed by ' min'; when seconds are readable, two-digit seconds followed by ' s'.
4 h 28 min
